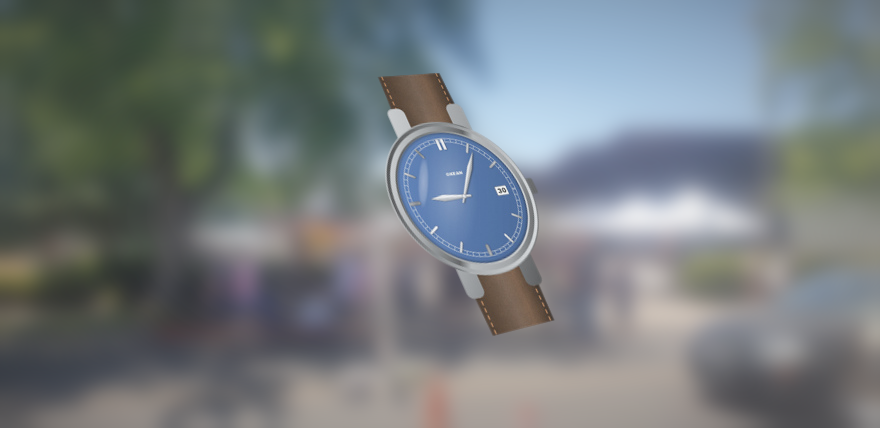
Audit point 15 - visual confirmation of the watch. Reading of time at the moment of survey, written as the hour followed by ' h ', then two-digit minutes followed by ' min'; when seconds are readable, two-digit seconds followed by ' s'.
9 h 06 min
